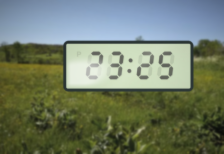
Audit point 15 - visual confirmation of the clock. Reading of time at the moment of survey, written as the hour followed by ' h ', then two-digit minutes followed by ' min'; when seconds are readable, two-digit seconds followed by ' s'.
23 h 25 min
